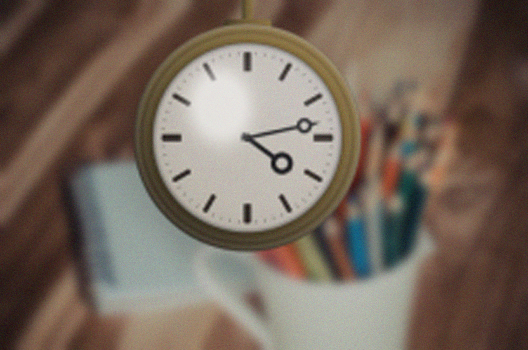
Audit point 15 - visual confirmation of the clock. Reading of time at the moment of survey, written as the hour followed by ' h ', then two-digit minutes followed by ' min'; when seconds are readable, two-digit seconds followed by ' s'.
4 h 13 min
